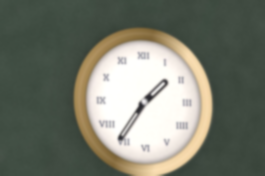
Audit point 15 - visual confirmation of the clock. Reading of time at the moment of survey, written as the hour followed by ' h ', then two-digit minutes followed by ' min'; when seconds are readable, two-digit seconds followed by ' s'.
1 h 36 min
